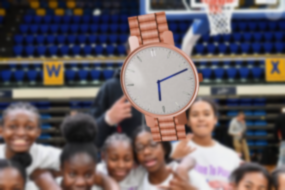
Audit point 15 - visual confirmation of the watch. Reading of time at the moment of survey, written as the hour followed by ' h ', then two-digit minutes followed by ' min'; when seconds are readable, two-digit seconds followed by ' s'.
6 h 12 min
